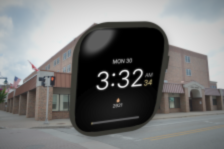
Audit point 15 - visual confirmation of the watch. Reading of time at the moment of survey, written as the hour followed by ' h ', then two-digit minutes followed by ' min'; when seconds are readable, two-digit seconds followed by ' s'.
3 h 32 min
